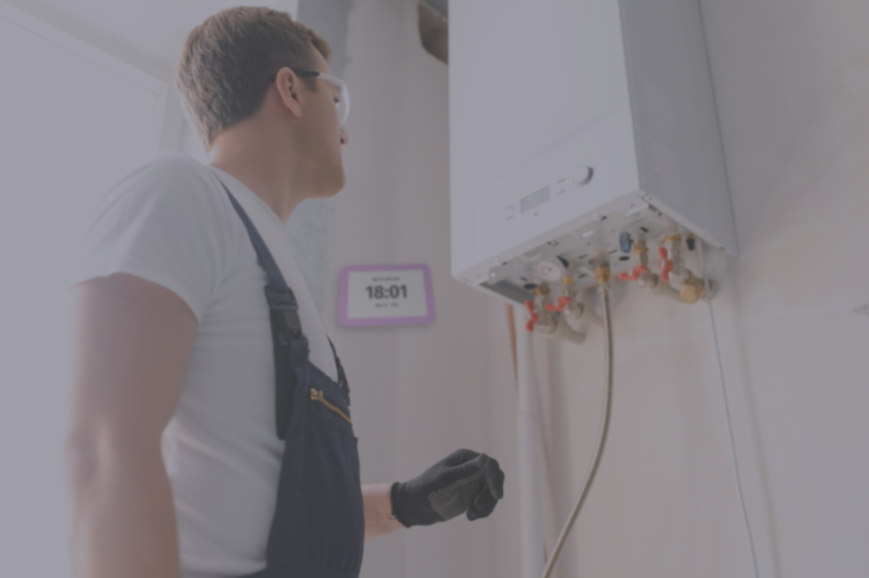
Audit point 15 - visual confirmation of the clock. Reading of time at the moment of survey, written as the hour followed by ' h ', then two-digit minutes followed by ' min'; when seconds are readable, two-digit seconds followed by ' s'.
18 h 01 min
